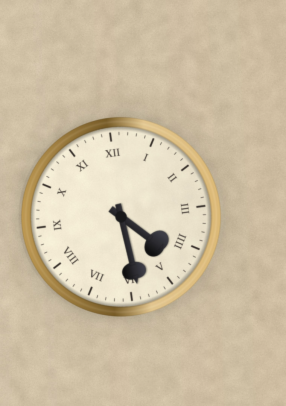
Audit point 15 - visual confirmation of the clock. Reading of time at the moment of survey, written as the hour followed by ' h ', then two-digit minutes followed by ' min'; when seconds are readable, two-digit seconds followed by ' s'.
4 h 29 min
